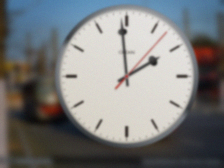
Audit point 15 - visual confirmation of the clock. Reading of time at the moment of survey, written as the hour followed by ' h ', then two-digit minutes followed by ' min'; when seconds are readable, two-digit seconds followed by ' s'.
1 h 59 min 07 s
